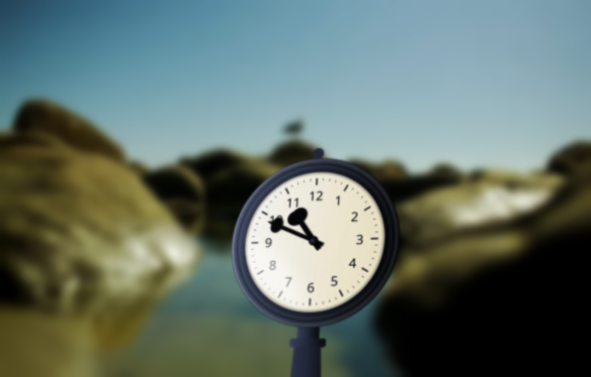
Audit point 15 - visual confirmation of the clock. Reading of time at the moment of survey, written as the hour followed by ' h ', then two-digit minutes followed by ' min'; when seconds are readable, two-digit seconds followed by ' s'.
10 h 49 min
